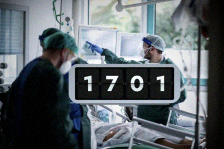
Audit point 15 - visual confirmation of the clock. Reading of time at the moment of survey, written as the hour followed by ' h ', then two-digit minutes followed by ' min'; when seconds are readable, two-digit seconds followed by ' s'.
17 h 01 min
